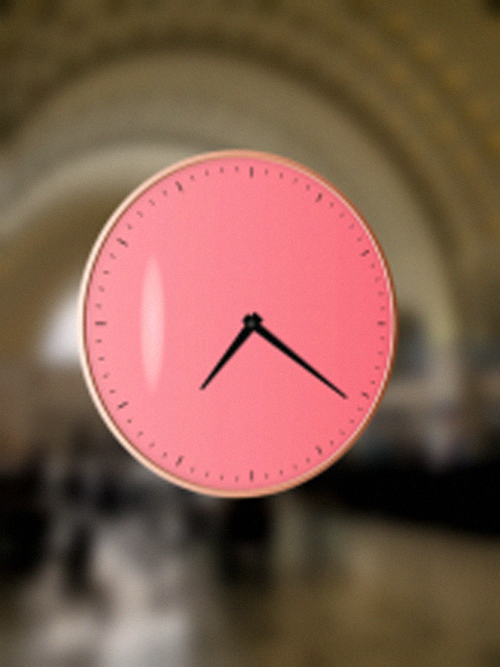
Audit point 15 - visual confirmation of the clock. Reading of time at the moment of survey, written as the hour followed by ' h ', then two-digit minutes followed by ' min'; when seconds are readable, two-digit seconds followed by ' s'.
7 h 21 min
